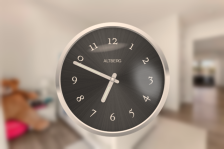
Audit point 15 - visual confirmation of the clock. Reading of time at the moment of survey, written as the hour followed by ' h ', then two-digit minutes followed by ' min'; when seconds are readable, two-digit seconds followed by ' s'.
6 h 49 min
